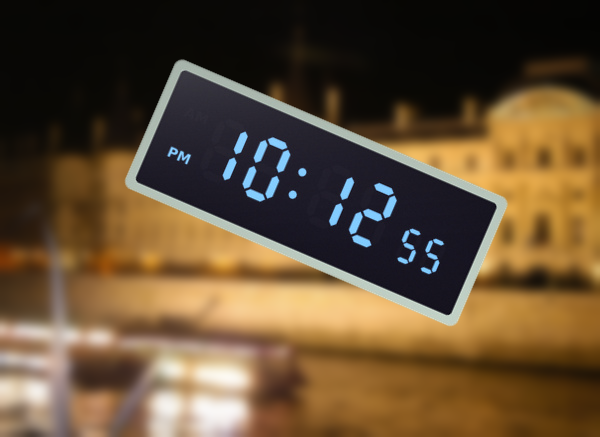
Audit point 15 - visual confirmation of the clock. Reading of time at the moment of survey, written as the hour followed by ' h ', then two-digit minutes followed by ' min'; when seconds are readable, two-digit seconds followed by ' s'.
10 h 12 min 55 s
